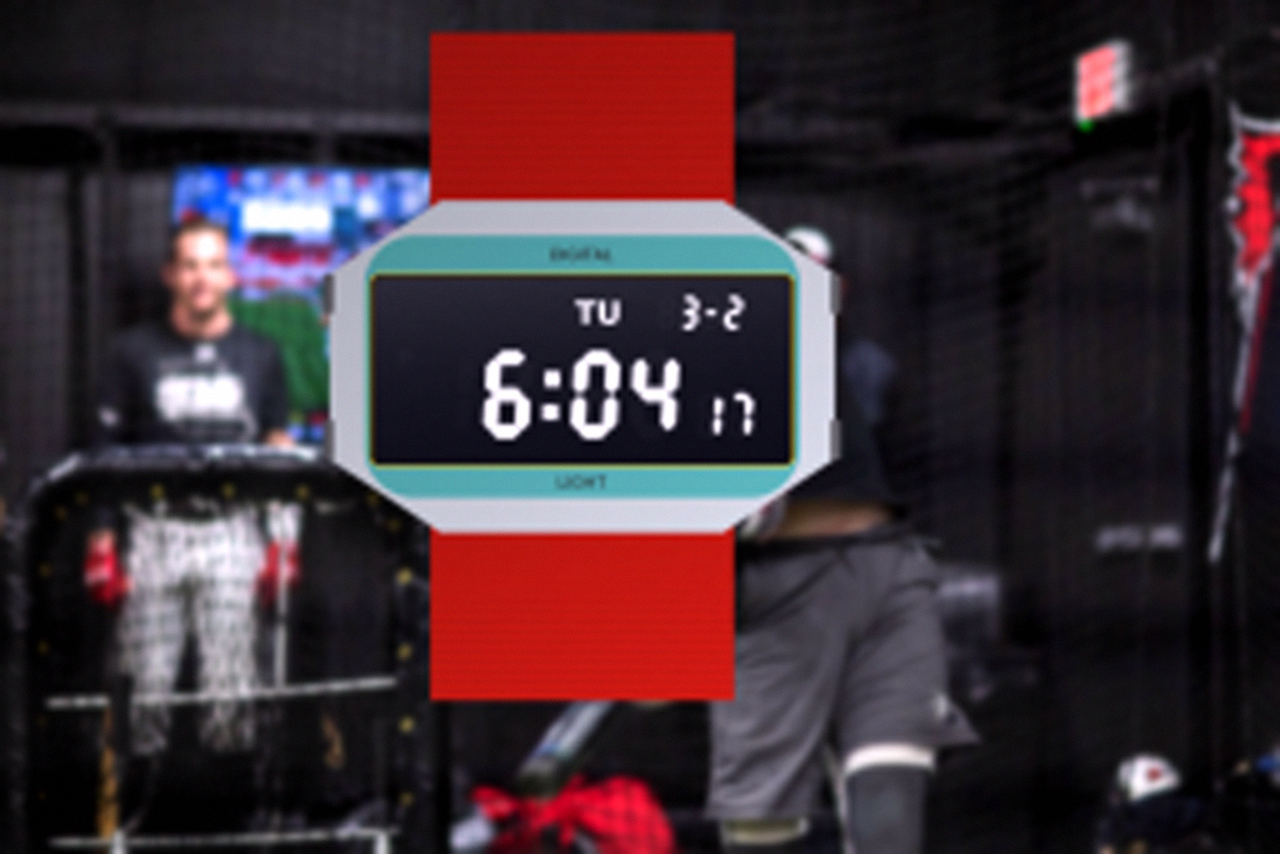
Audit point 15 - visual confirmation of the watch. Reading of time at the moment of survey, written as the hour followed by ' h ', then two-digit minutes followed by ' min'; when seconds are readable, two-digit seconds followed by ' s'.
6 h 04 min 17 s
